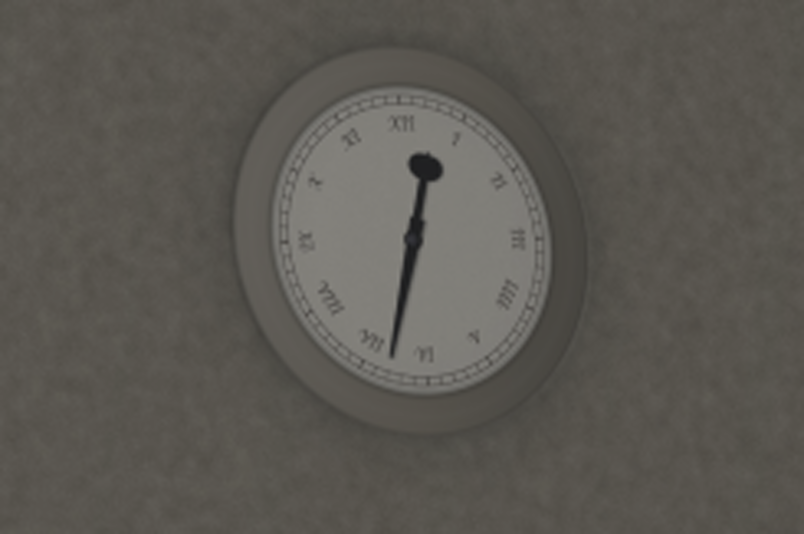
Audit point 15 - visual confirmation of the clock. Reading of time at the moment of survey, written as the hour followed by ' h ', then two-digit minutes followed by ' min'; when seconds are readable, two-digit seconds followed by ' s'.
12 h 33 min
